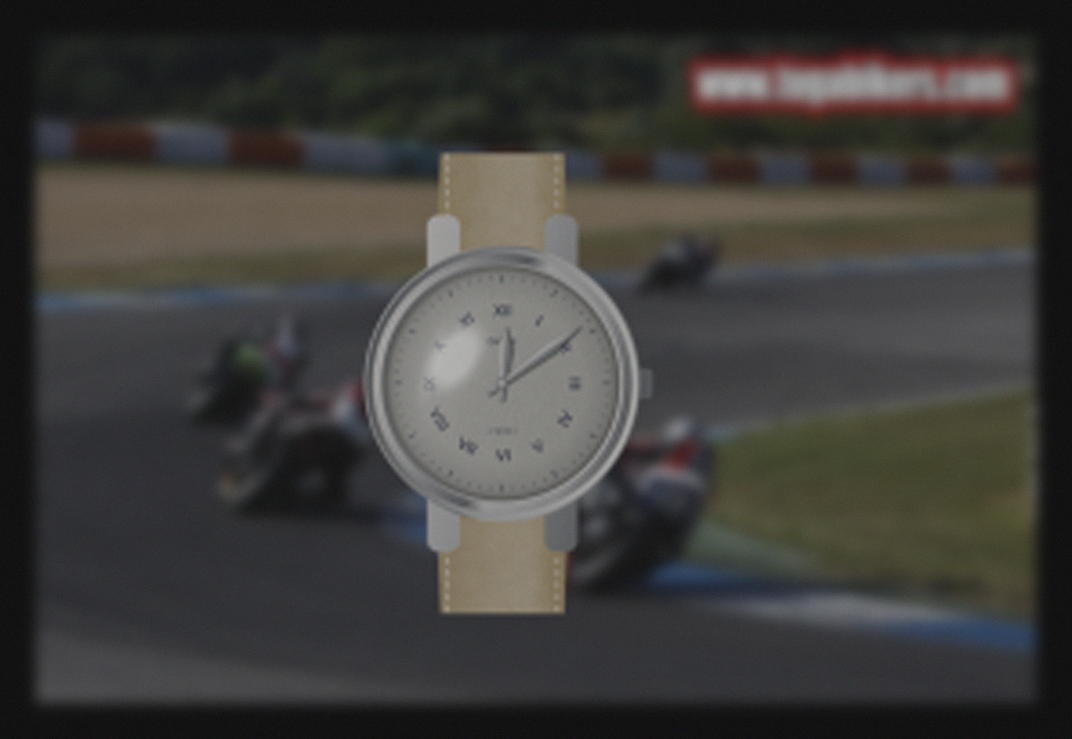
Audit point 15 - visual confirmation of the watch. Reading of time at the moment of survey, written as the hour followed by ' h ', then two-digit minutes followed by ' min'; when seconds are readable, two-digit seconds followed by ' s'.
12 h 09 min
